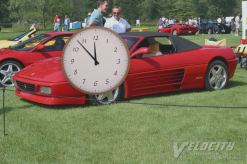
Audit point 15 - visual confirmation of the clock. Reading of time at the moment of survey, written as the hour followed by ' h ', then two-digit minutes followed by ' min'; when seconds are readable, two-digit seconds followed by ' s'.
11 h 53 min
